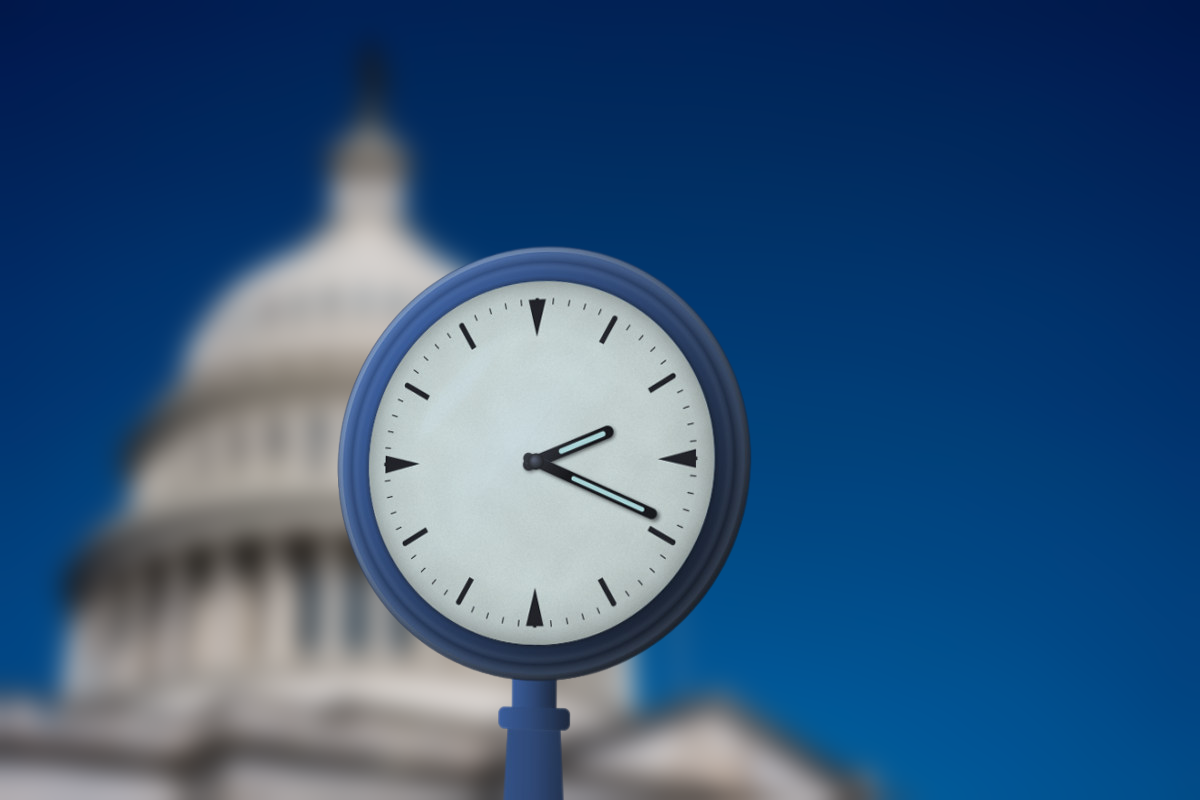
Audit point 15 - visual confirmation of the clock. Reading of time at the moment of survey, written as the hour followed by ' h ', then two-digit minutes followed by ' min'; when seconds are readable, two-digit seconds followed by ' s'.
2 h 19 min
